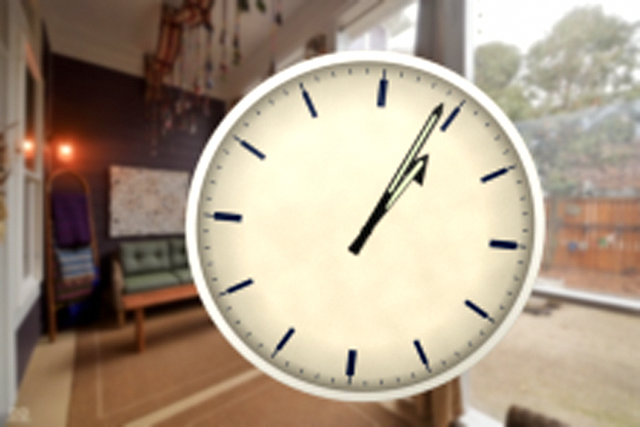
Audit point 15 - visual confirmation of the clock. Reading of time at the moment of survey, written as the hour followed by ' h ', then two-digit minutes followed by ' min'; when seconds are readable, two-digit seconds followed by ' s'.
1 h 04 min
